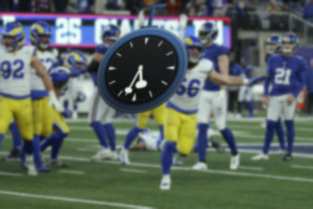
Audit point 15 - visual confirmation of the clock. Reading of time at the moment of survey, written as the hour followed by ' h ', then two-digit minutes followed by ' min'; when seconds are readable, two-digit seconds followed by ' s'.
5 h 33 min
